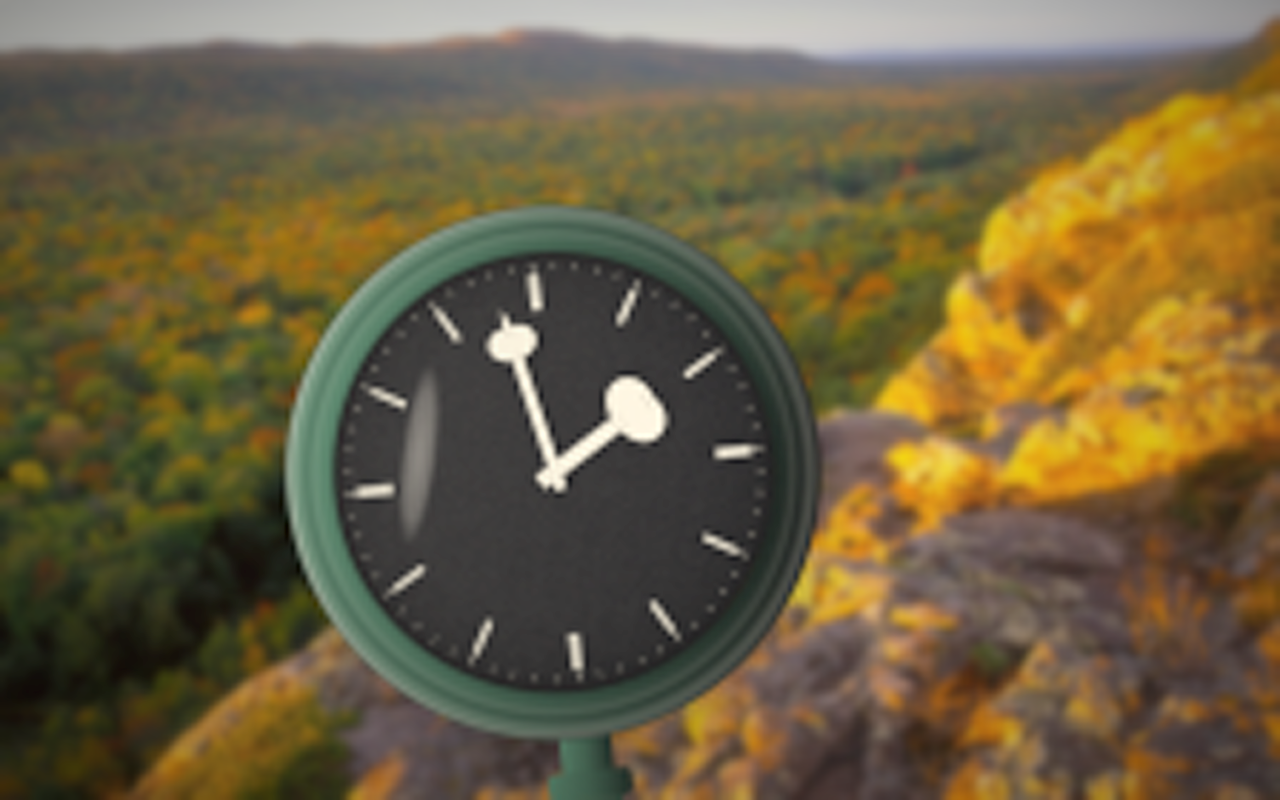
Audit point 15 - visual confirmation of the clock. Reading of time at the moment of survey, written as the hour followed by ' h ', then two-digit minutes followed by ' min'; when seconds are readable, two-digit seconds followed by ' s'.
1 h 58 min
